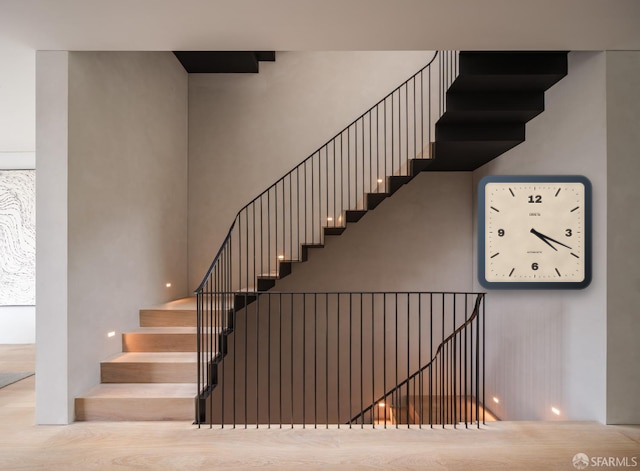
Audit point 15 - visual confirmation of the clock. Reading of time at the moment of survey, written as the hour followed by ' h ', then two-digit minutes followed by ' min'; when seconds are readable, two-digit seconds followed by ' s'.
4 h 19 min
